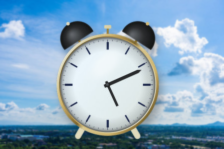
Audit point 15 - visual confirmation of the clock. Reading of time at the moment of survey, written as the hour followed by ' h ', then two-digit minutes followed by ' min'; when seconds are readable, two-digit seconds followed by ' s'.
5 h 11 min
